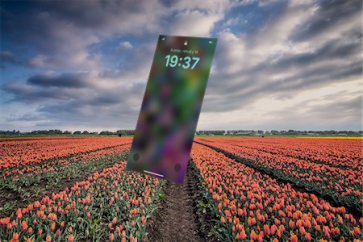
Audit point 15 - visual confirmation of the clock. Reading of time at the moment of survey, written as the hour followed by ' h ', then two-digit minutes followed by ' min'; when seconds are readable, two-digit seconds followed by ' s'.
19 h 37 min
